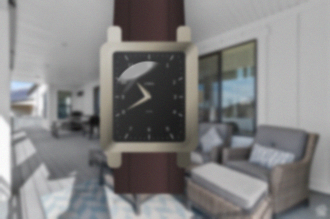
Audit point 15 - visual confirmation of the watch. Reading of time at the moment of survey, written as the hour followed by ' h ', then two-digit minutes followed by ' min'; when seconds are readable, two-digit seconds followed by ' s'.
10 h 40 min
